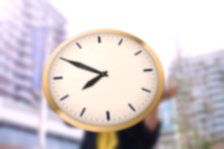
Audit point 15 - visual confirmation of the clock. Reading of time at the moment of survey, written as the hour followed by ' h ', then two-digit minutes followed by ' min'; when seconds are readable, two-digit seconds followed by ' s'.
7 h 50 min
